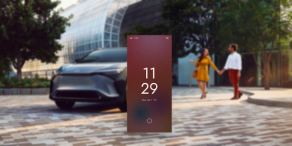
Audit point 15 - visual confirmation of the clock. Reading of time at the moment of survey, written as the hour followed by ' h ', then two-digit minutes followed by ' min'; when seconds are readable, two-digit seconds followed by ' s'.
11 h 29 min
